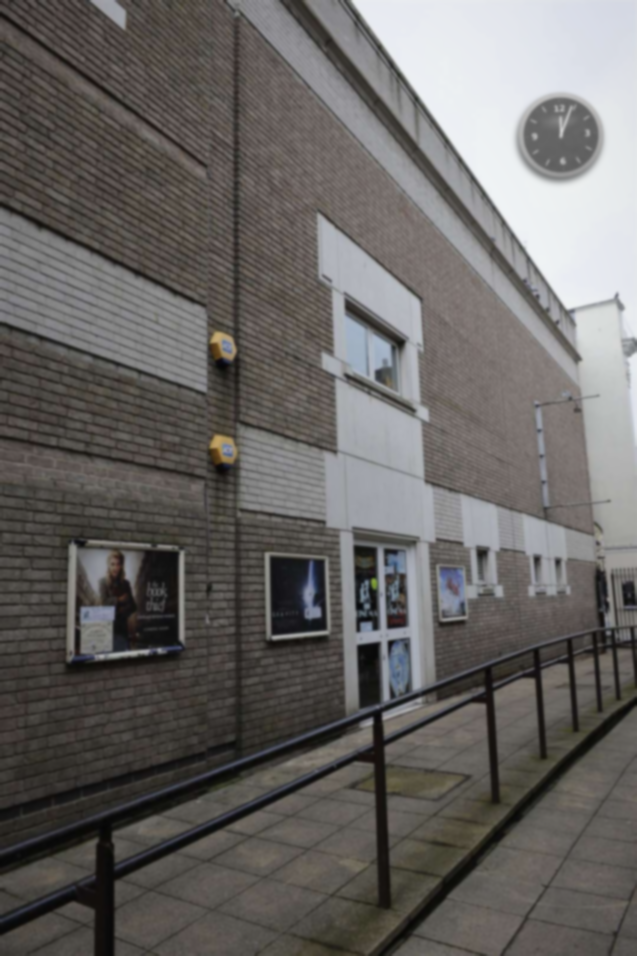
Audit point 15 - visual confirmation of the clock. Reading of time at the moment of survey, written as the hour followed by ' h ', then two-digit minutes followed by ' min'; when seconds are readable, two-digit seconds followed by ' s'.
12 h 04 min
